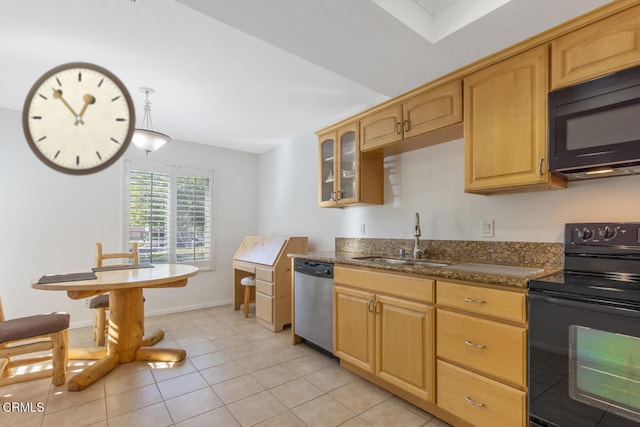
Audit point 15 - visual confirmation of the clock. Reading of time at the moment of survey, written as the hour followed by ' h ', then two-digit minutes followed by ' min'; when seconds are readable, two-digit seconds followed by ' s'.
12 h 53 min
